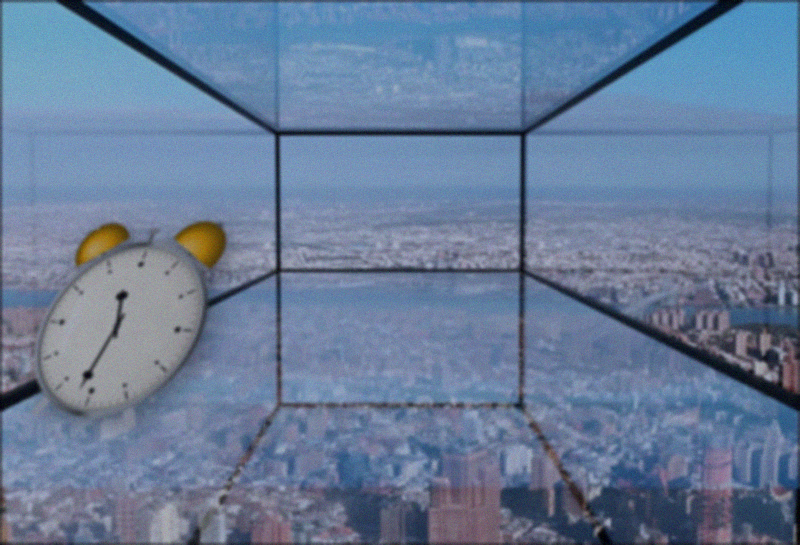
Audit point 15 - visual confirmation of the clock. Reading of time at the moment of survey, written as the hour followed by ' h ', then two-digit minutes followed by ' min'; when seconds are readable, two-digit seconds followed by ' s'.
11 h 32 min
